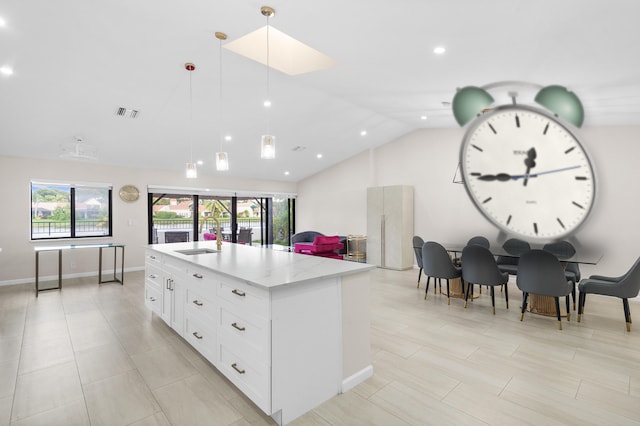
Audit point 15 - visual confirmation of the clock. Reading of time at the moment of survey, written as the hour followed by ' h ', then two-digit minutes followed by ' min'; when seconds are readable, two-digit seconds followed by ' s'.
12 h 44 min 13 s
